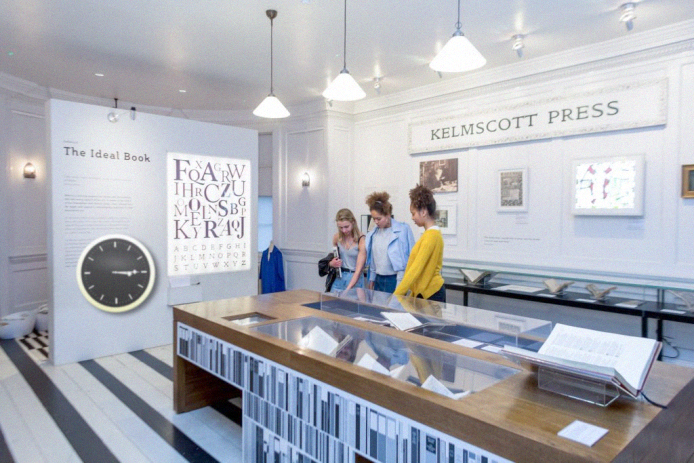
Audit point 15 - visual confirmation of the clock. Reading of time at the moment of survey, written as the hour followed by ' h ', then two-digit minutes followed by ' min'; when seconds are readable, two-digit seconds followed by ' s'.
3 h 15 min
